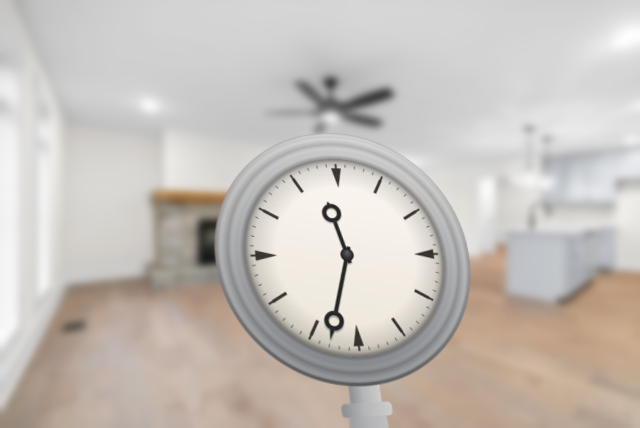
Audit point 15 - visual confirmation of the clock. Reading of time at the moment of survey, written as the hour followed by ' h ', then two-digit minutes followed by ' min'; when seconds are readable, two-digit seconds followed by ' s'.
11 h 33 min
